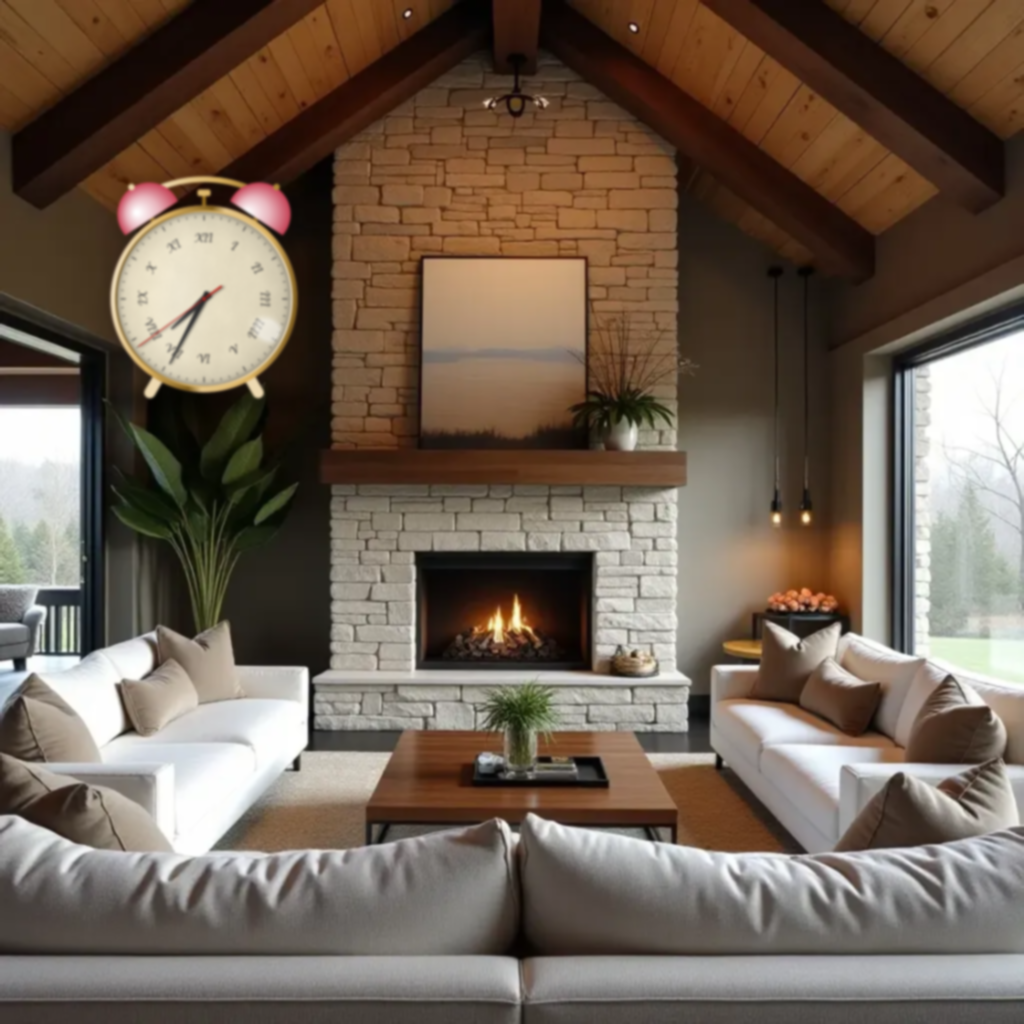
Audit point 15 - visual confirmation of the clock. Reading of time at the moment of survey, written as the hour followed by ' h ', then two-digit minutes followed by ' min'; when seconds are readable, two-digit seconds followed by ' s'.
7 h 34 min 39 s
